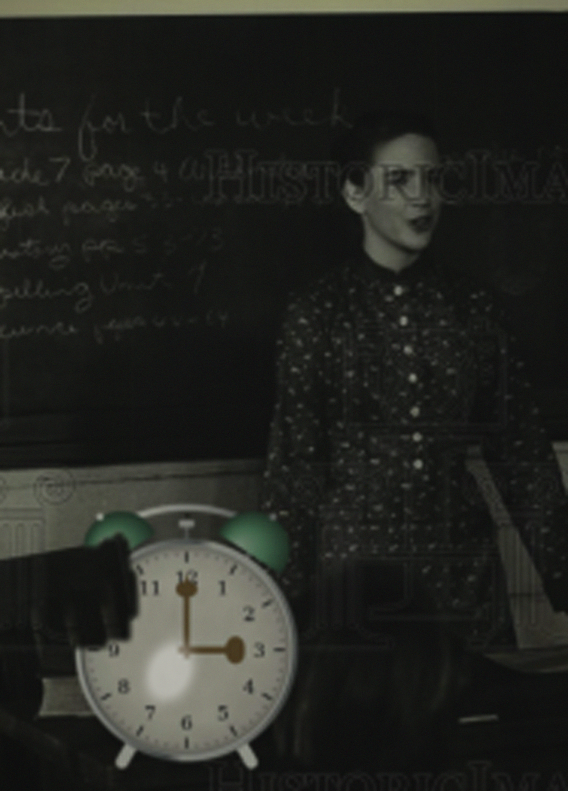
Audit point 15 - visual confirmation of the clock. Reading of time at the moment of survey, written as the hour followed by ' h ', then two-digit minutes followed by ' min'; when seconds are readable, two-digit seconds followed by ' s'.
3 h 00 min
